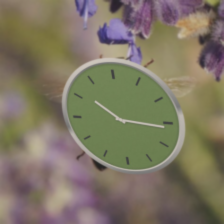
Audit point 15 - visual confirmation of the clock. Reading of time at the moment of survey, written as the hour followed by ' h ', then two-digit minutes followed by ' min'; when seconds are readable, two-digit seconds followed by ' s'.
10 h 16 min
